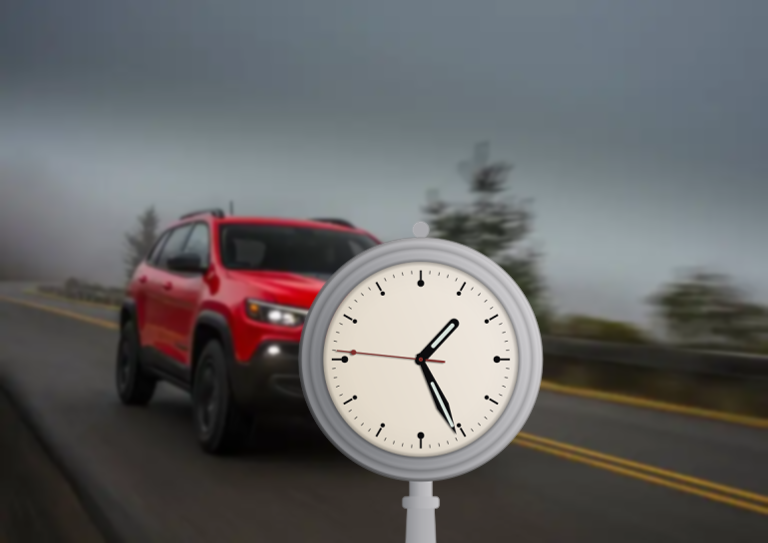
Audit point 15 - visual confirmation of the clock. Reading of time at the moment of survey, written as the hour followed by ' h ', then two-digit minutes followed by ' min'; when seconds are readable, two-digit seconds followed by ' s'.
1 h 25 min 46 s
